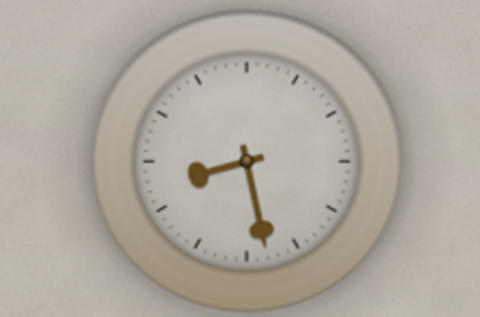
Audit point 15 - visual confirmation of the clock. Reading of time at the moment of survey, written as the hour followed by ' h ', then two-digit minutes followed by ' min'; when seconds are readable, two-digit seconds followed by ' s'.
8 h 28 min
